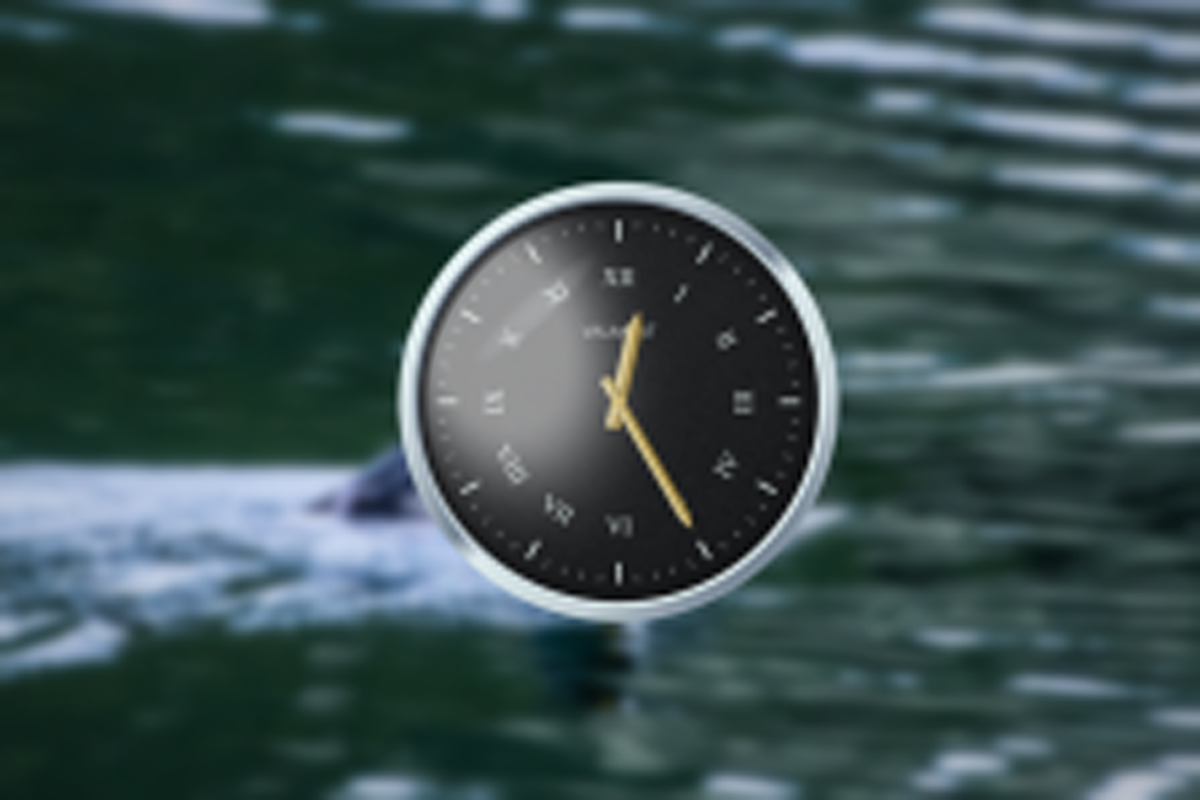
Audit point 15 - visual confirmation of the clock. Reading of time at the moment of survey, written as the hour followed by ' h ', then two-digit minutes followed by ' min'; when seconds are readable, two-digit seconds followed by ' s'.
12 h 25 min
